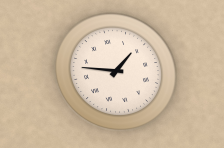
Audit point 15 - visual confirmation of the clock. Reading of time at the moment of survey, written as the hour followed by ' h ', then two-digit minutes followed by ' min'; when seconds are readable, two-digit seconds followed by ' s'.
1 h 48 min
